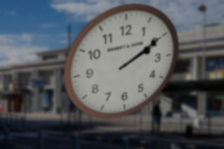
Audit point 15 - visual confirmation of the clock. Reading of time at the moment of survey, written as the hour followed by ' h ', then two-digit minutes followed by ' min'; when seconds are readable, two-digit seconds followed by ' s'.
2 h 10 min
